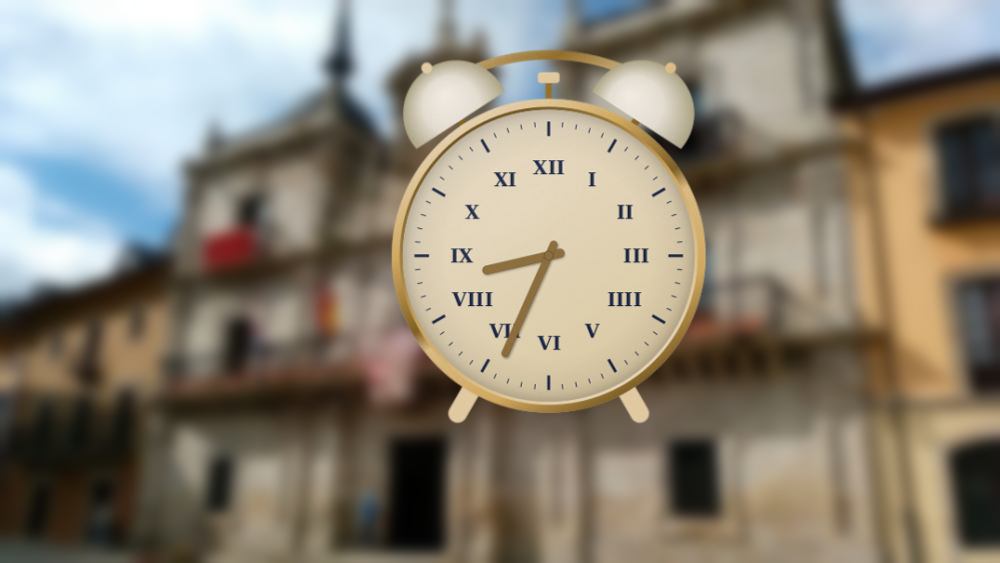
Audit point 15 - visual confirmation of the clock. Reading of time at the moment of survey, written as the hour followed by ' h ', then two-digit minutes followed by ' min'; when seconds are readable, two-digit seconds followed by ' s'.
8 h 34 min
